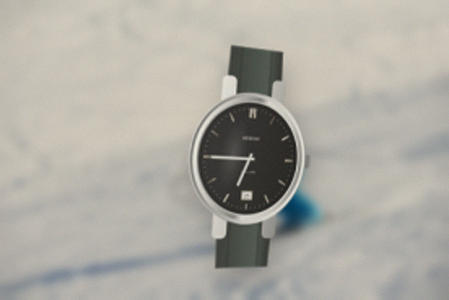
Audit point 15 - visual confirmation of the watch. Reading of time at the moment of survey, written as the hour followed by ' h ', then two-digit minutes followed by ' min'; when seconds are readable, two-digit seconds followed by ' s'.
6 h 45 min
